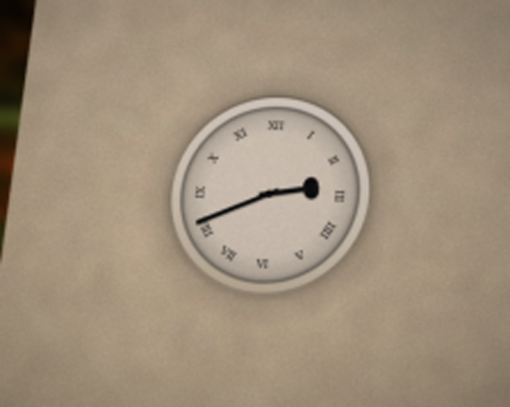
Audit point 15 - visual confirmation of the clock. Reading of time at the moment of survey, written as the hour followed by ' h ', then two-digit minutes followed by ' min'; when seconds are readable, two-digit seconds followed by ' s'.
2 h 41 min
